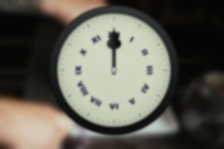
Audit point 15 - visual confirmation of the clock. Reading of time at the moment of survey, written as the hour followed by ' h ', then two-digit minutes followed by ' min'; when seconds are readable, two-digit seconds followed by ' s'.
12 h 00 min
